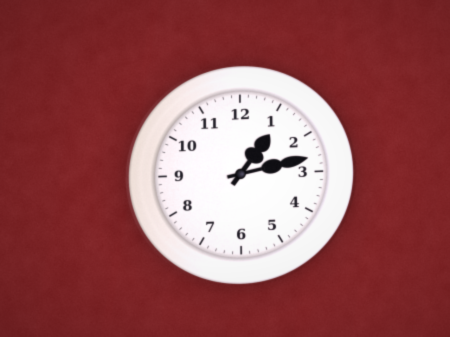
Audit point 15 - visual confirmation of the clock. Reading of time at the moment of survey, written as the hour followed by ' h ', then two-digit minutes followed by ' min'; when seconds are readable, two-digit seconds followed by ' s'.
1 h 13 min
